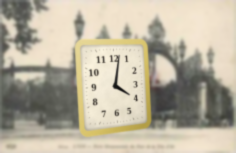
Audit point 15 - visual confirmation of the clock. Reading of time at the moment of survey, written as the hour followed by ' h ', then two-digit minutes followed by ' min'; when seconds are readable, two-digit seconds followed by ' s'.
4 h 02 min
